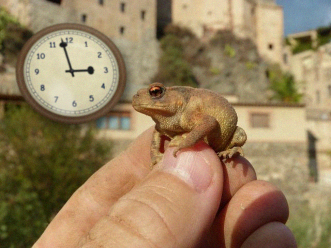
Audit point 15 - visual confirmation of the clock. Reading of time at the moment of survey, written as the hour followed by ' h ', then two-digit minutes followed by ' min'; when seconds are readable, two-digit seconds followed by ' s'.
2 h 58 min
